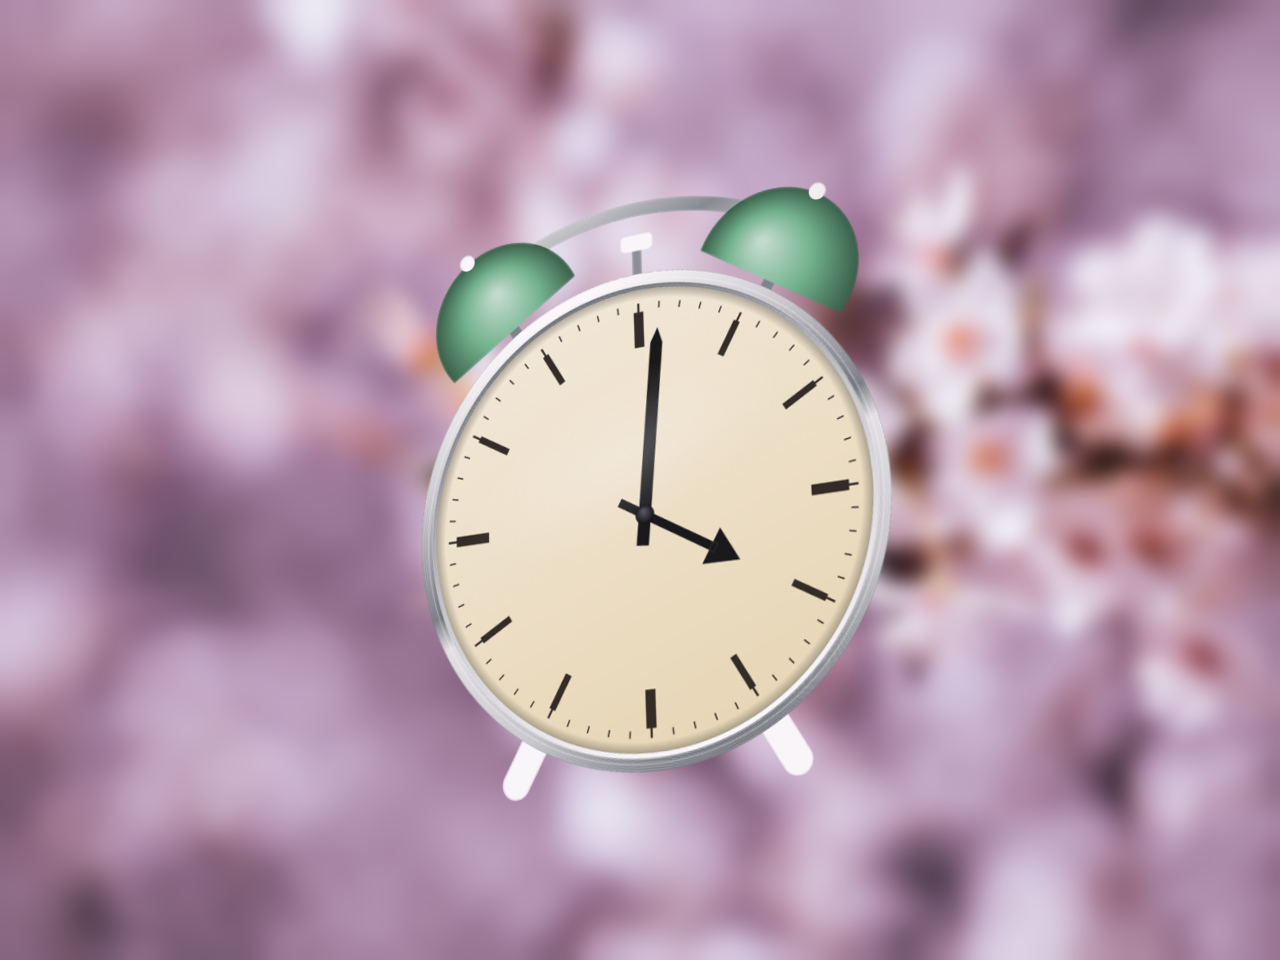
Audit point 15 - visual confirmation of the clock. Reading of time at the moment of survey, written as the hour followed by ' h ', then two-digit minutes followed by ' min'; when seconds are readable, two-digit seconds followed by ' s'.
4 h 01 min
